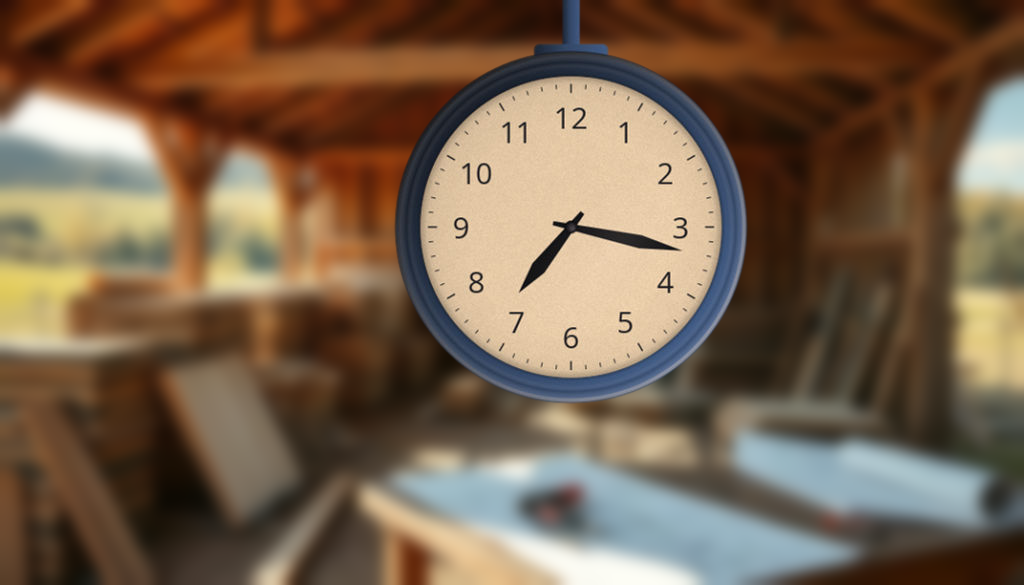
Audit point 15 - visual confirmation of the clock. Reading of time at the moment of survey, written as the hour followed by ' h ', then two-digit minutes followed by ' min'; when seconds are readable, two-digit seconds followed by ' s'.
7 h 17 min
